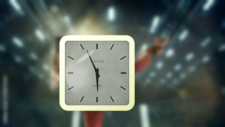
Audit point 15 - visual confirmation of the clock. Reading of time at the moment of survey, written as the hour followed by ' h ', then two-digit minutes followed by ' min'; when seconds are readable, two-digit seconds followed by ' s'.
5 h 56 min
